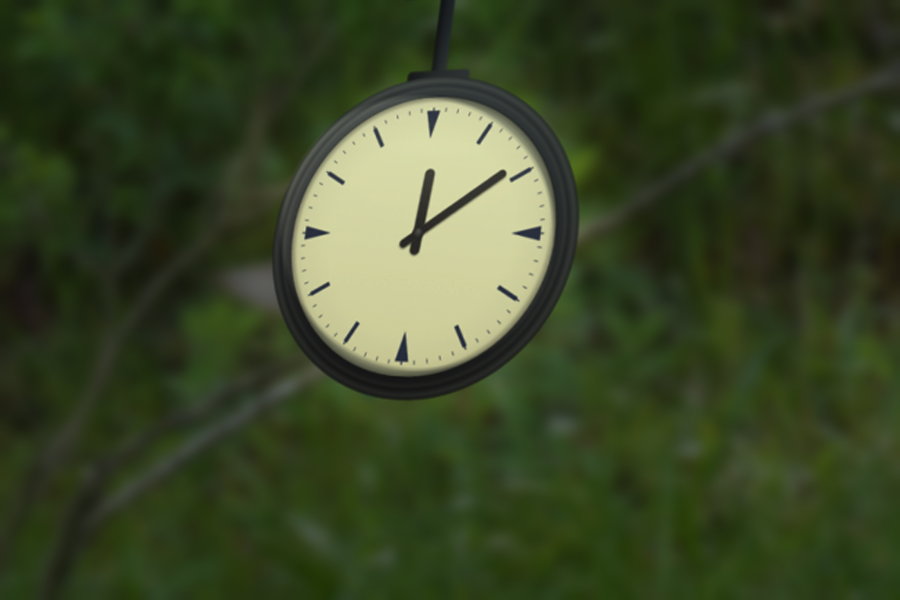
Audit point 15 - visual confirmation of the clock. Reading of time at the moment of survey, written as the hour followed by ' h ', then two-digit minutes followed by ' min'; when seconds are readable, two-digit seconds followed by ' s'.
12 h 09 min
